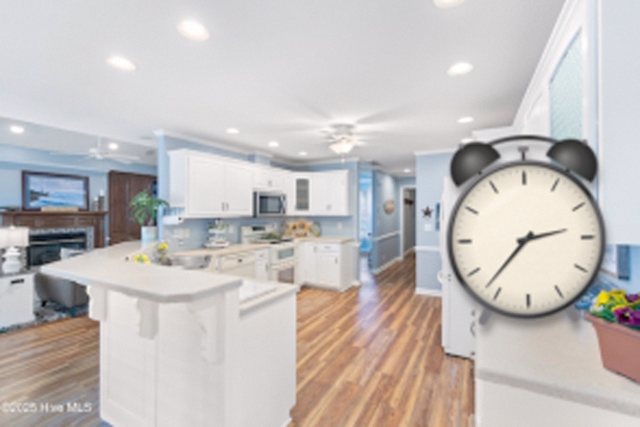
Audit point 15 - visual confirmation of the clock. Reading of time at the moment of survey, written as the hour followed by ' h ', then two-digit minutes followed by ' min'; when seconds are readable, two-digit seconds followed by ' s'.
2 h 37 min
